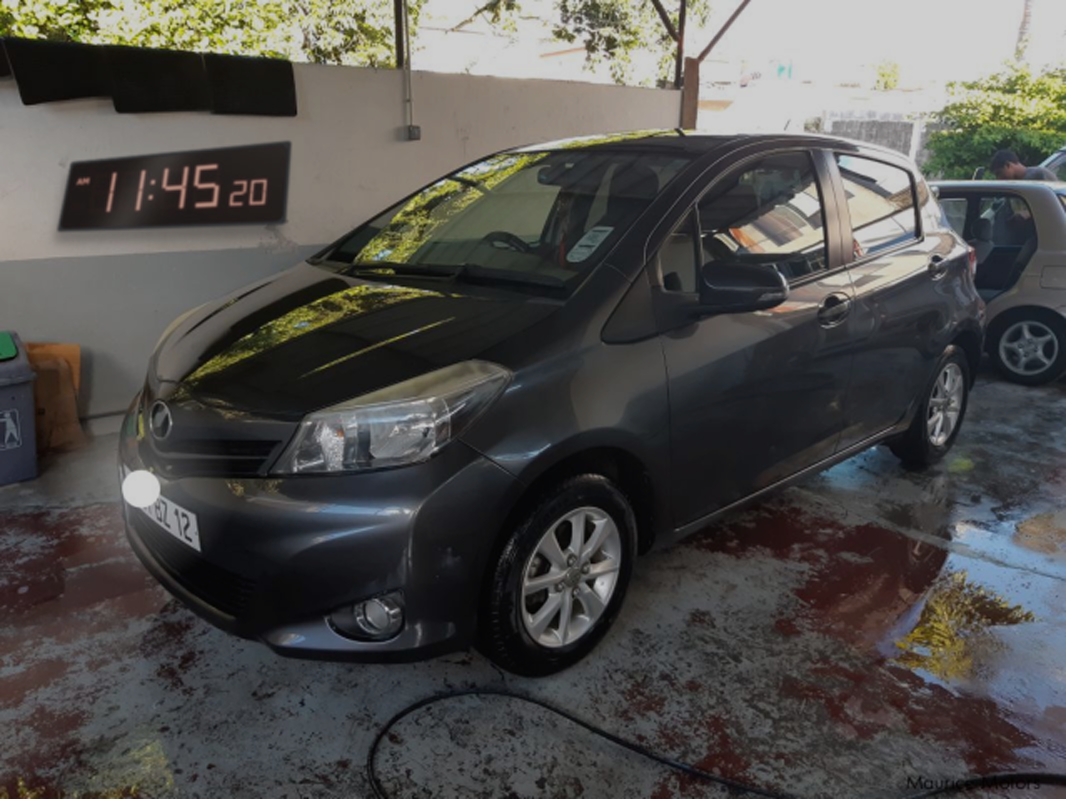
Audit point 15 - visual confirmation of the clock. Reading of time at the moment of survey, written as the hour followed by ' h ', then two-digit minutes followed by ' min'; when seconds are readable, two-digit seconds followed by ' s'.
11 h 45 min 20 s
